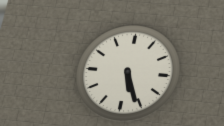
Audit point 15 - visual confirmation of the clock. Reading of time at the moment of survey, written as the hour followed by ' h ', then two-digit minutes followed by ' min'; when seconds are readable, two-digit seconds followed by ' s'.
5 h 26 min
